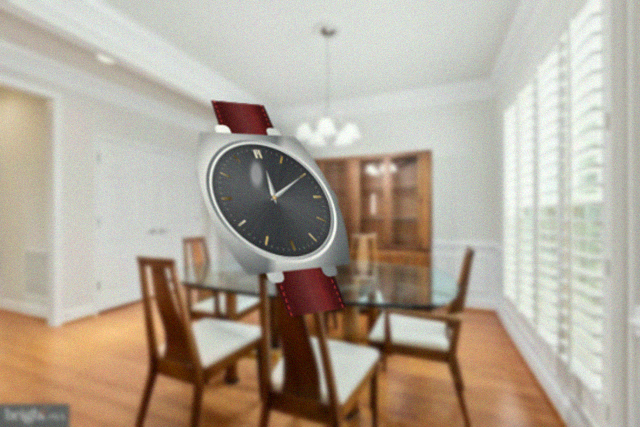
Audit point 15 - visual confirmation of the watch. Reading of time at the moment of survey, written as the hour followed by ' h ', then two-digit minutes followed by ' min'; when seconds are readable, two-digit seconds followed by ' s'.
12 h 10 min
